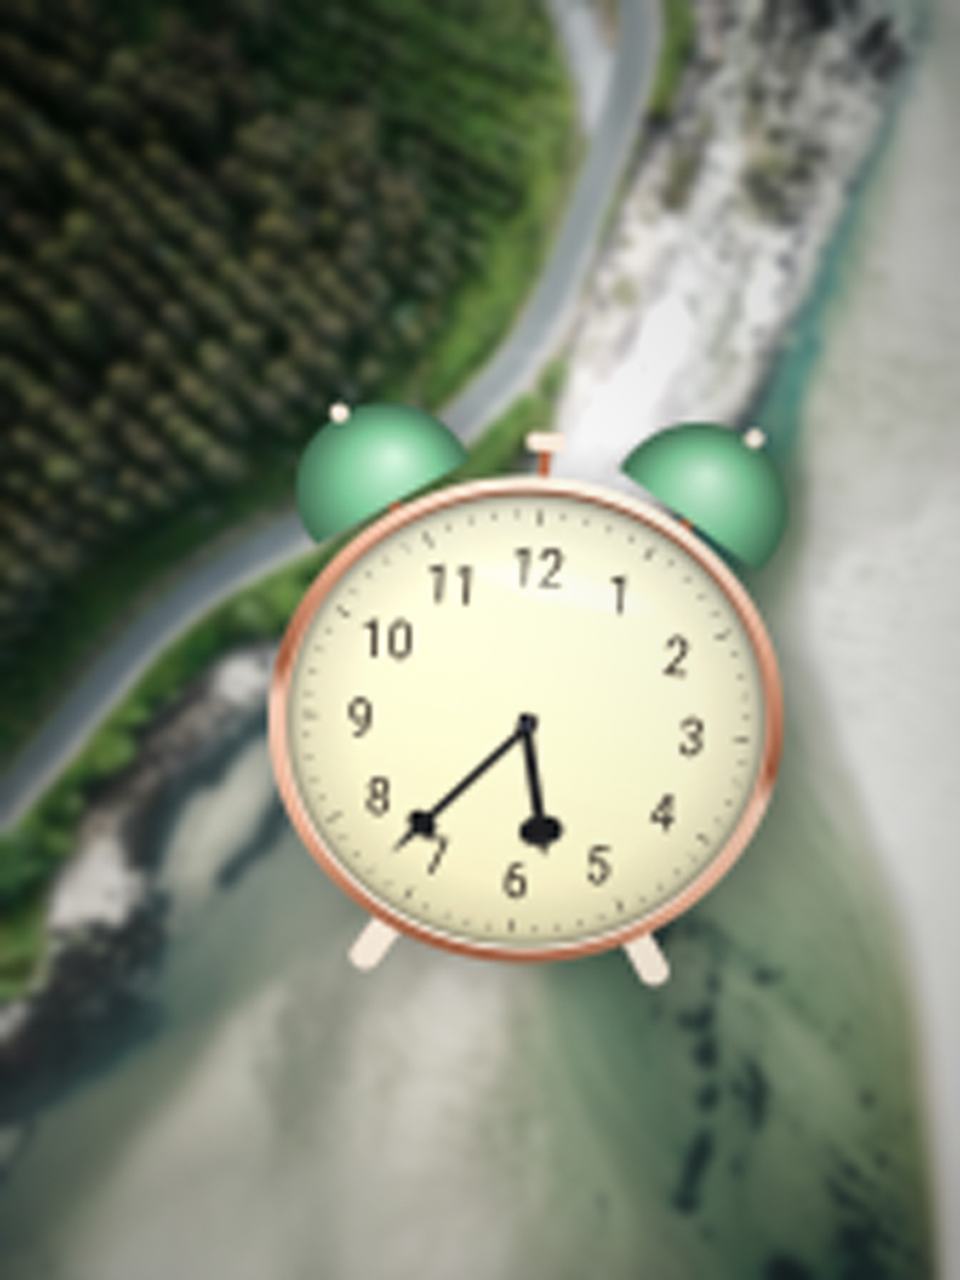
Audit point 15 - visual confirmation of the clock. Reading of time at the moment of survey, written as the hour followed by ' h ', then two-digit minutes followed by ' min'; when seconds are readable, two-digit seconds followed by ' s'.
5 h 37 min
